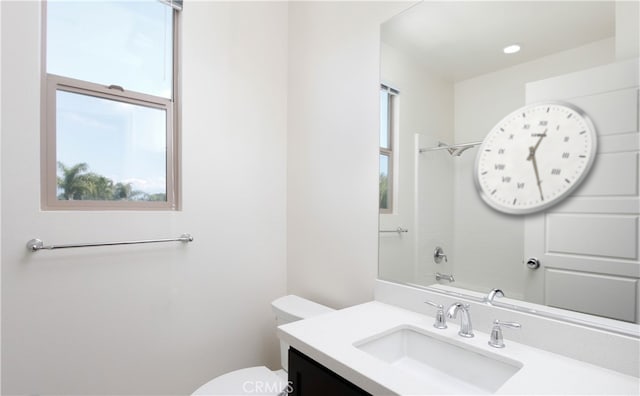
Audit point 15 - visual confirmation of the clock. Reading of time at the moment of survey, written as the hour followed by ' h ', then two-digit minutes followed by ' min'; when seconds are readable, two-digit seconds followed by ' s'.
12 h 25 min
